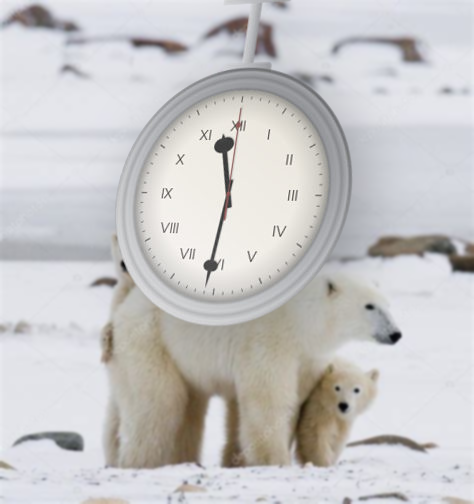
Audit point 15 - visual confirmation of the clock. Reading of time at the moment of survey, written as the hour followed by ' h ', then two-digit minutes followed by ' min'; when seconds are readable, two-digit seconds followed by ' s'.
11 h 31 min 00 s
